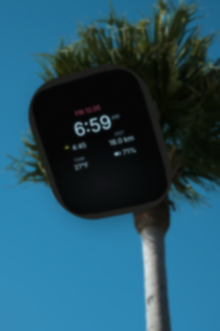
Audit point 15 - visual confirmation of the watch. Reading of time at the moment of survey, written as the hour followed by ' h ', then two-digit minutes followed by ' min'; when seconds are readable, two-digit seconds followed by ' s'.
6 h 59 min
